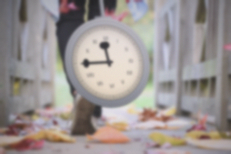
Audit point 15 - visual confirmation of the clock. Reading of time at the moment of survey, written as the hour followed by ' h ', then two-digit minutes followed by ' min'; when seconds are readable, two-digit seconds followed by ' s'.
11 h 45 min
